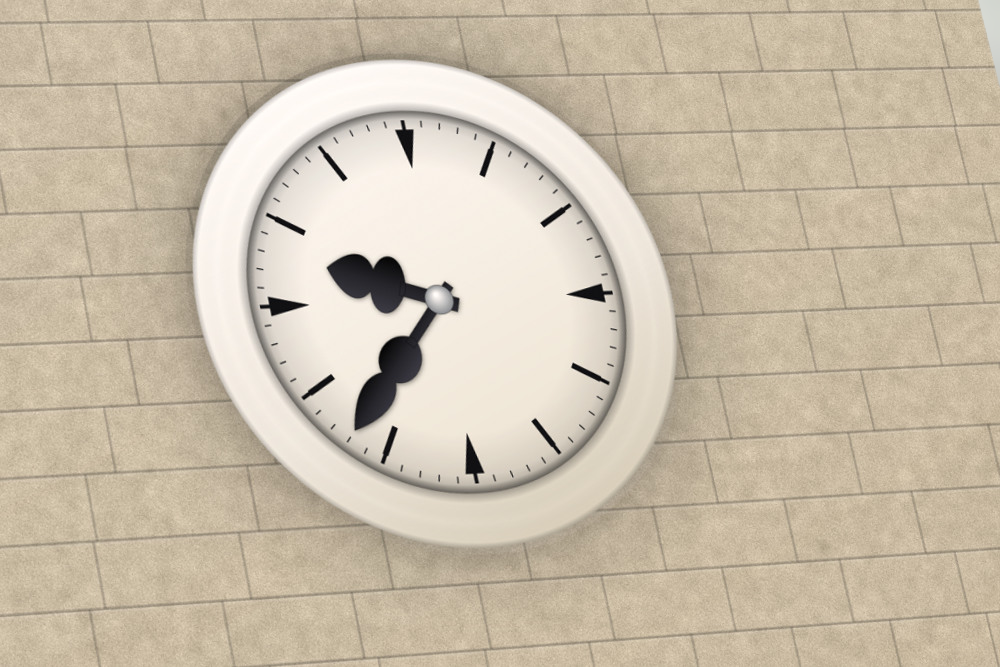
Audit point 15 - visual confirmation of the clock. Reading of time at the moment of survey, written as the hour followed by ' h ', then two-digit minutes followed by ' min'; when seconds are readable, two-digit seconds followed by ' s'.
9 h 37 min
